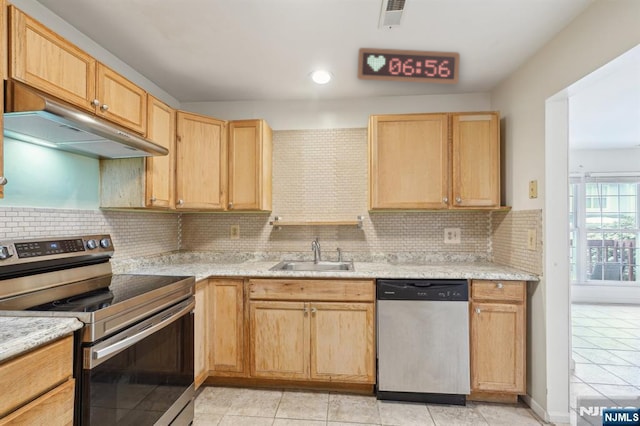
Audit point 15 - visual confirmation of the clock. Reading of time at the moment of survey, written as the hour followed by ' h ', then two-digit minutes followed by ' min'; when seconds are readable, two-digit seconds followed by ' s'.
6 h 56 min
